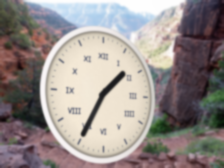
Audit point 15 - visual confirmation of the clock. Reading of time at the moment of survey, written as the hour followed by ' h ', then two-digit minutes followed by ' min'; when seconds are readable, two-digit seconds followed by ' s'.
1 h 35 min
